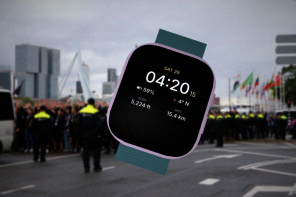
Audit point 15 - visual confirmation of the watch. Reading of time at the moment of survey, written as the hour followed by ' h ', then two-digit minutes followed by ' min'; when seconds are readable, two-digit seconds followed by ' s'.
4 h 20 min
